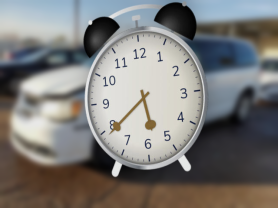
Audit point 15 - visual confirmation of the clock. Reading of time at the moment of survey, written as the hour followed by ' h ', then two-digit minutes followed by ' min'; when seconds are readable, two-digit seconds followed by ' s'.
5 h 39 min
